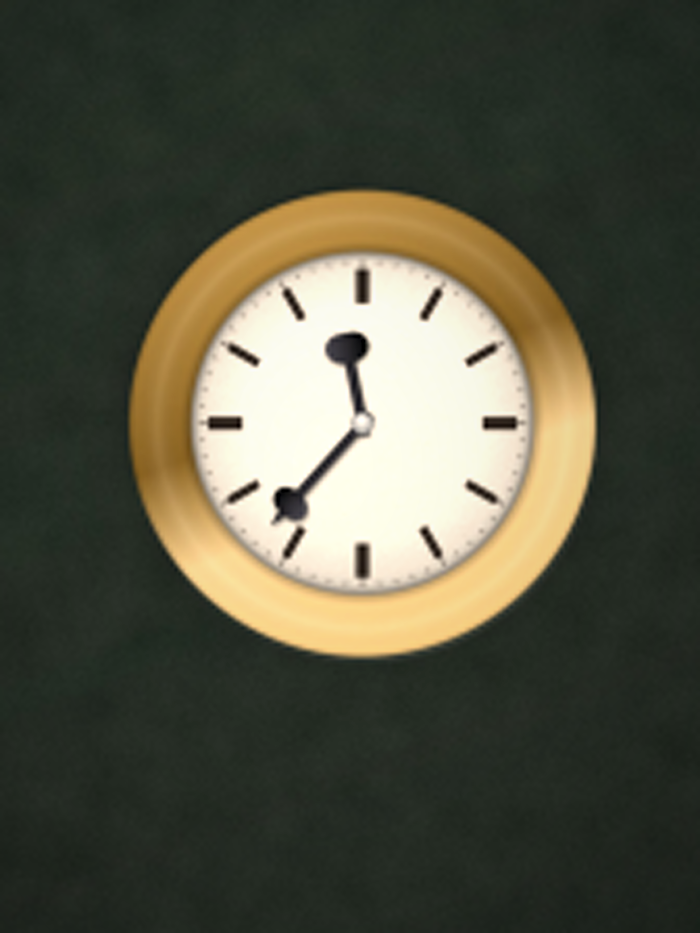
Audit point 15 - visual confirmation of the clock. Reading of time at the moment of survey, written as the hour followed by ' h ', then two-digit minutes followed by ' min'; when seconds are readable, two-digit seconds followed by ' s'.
11 h 37 min
